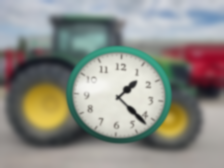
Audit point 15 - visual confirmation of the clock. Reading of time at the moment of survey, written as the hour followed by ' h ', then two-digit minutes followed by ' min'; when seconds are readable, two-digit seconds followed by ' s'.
1 h 22 min
